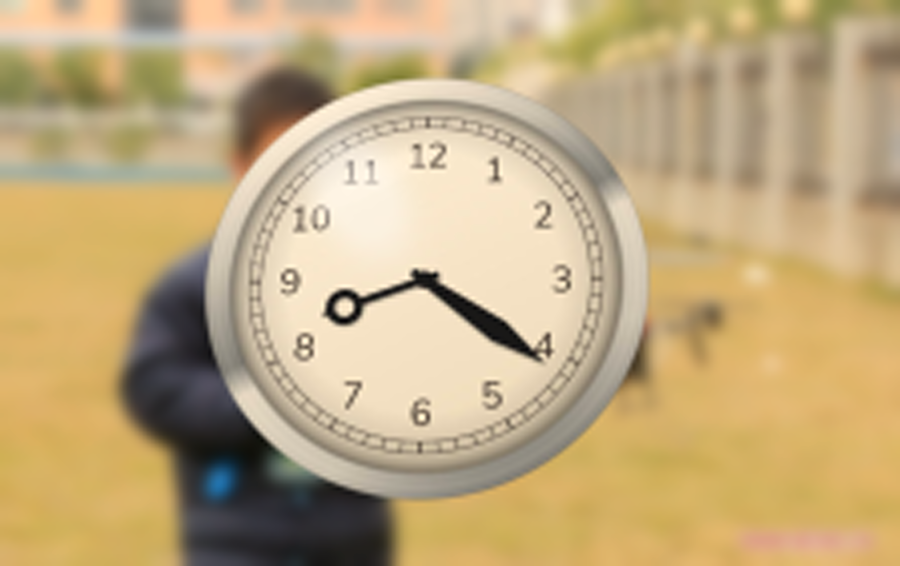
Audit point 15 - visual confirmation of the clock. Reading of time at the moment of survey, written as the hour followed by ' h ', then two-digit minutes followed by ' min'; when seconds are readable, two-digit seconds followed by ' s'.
8 h 21 min
